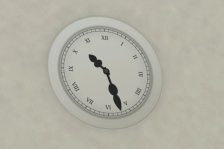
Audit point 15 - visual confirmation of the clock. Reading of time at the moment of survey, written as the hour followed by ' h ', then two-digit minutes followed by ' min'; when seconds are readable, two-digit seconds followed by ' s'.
10 h 27 min
